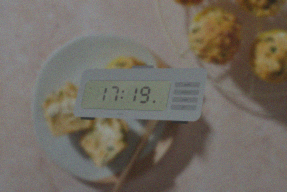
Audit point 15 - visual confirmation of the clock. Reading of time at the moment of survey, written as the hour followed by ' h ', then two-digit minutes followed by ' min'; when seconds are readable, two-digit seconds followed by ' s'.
17 h 19 min
